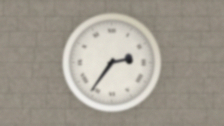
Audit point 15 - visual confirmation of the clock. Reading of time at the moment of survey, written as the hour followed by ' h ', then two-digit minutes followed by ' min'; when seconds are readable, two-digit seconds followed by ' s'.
2 h 36 min
